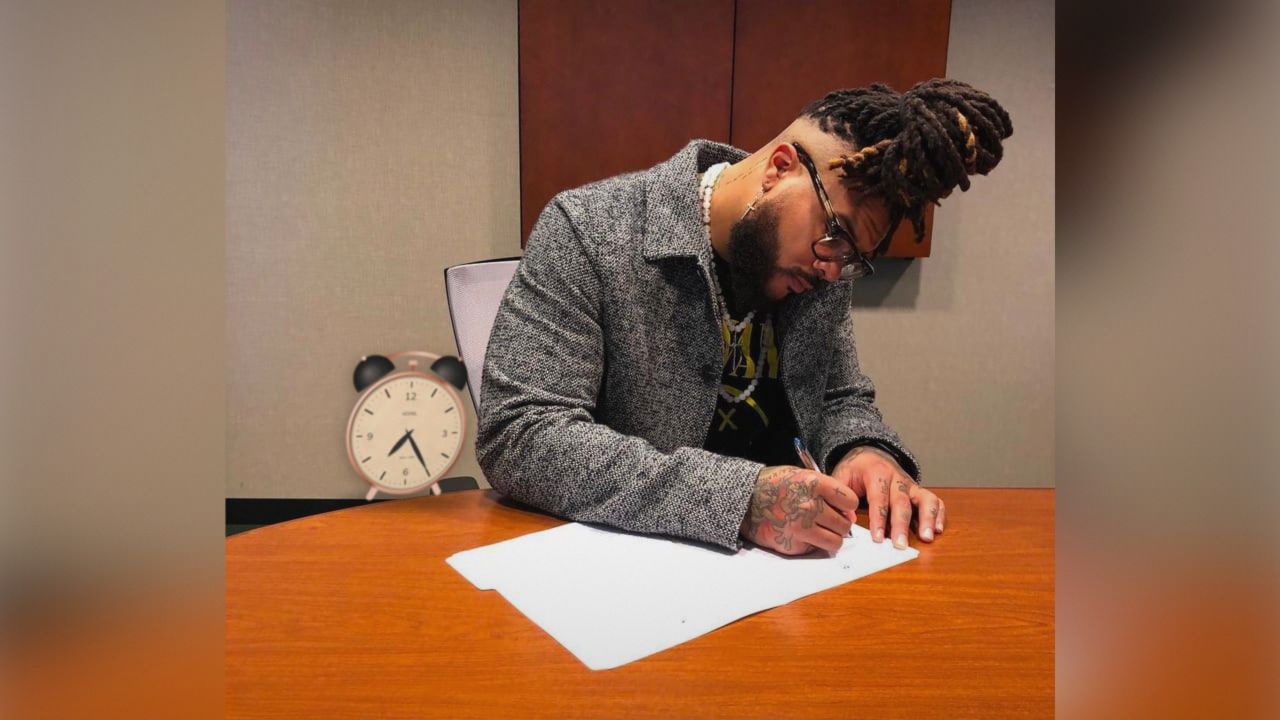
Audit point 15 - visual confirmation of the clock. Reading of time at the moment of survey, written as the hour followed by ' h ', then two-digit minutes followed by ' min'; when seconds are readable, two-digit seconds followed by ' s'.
7 h 25 min
